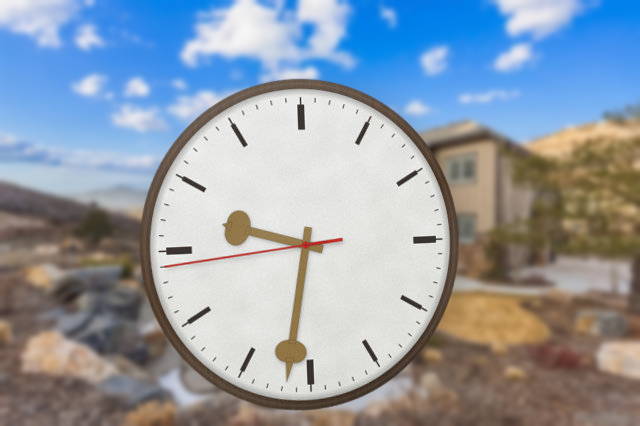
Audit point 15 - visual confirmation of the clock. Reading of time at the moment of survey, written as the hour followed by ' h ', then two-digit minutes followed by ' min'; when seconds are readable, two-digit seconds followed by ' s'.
9 h 31 min 44 s
